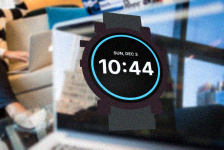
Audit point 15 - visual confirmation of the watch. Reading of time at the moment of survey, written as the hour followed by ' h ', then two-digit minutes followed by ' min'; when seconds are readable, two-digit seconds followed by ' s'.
10 h 44 min
